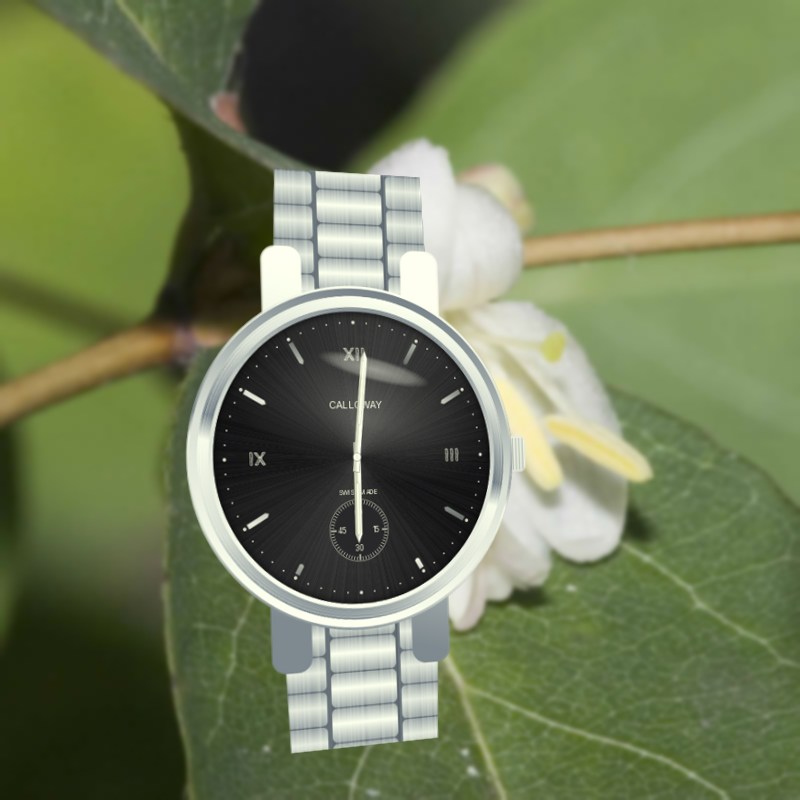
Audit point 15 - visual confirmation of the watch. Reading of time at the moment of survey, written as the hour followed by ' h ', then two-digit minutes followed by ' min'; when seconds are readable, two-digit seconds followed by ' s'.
6 h 01 min
